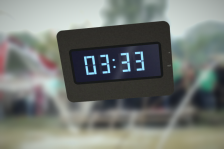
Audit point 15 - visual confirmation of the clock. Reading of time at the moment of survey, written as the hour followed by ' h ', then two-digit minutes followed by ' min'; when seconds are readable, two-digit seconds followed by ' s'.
3 h 33 min
